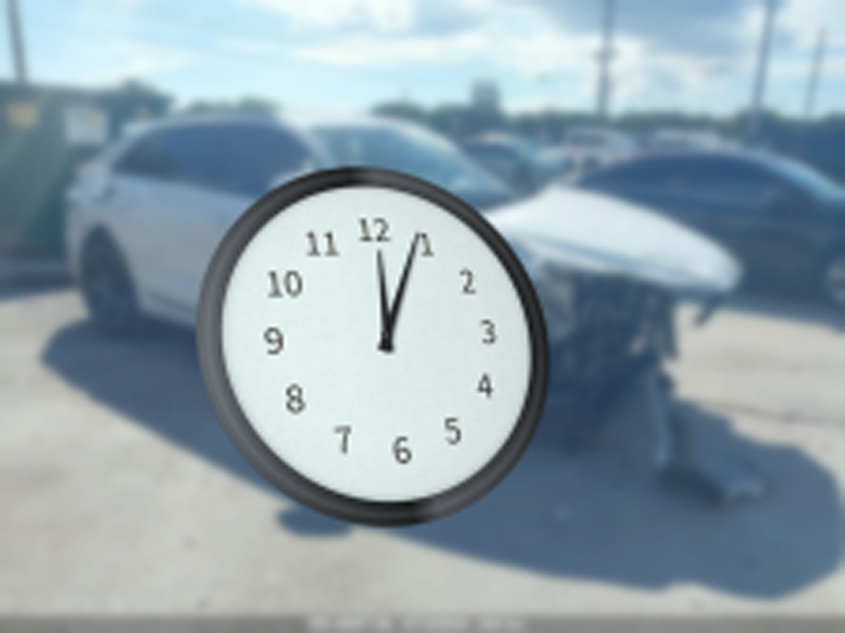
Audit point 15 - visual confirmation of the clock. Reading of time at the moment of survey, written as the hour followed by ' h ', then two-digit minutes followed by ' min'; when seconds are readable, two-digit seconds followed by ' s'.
12 h 04 min
